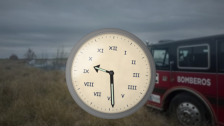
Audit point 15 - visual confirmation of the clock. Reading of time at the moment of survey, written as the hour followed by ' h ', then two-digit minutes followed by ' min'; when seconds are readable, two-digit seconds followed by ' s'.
9 h 29 min
